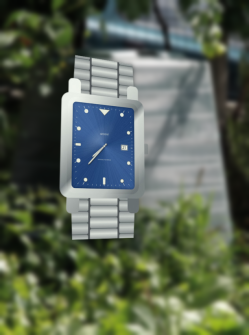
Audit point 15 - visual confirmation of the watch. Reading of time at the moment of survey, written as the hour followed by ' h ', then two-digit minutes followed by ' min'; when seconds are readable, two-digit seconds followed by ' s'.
7 h 37 min
